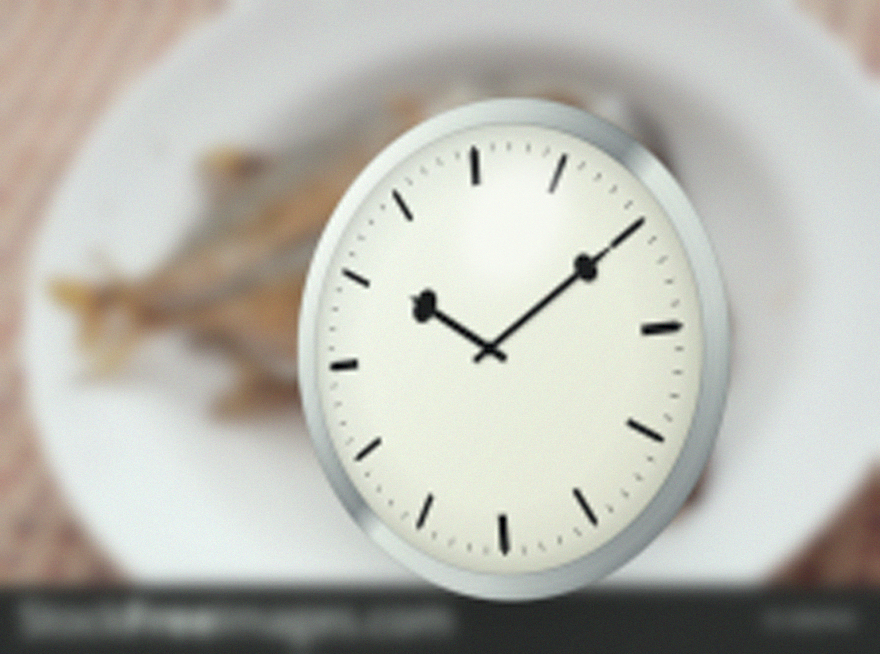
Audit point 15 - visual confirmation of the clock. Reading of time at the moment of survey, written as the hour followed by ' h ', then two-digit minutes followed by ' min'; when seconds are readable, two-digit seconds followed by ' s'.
10 h 10 min
